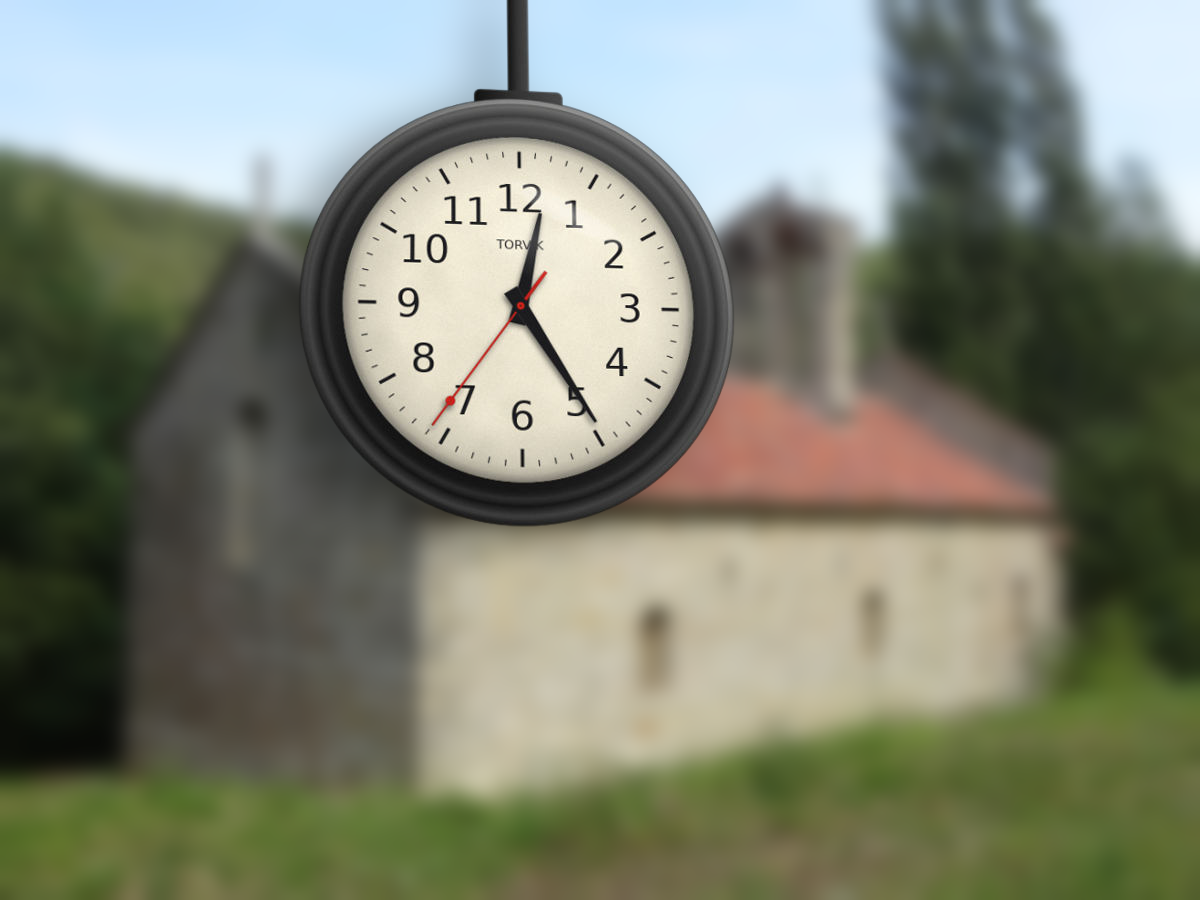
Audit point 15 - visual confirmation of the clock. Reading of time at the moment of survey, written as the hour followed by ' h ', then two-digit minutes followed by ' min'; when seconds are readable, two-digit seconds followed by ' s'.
12 h 24 min 36 s
